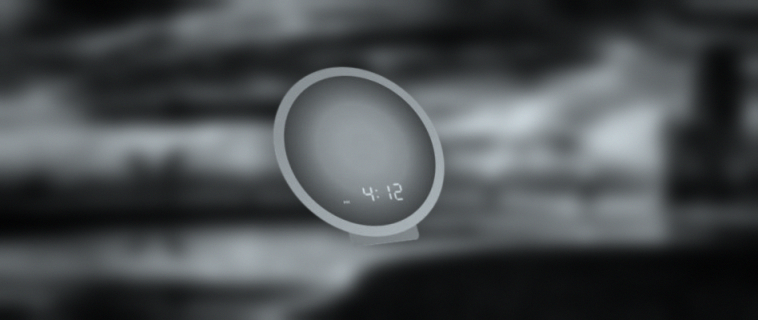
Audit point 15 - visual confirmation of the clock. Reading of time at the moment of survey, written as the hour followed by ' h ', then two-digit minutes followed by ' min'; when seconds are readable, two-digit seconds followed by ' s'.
4 h 12 min
